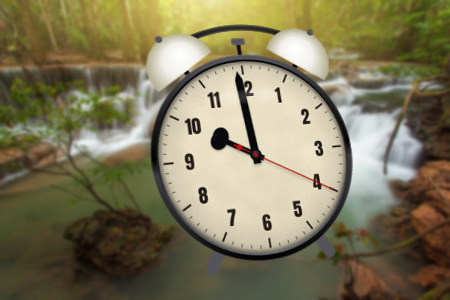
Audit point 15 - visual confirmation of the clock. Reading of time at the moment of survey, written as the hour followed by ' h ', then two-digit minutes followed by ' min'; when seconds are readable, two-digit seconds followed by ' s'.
9 h 59 min 20 s
